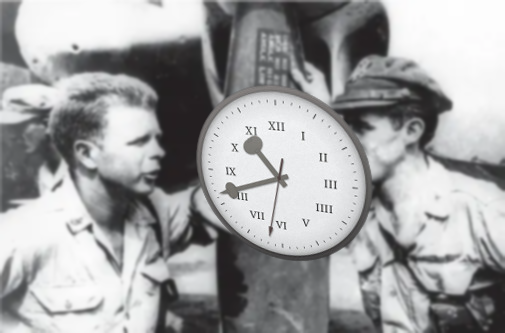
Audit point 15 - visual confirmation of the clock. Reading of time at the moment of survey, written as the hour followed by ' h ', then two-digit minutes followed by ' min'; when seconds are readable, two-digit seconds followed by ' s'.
10 h 41 min 32 s
